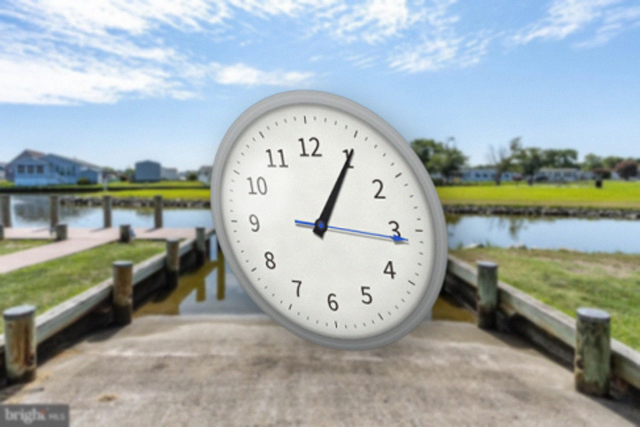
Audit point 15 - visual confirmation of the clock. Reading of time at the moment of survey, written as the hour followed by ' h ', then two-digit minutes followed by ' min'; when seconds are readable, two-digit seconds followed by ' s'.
1 h 05 min 16 s
